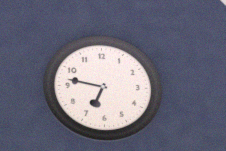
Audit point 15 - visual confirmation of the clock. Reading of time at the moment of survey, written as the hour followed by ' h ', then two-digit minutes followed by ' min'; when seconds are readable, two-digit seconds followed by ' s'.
6 h 47 min
